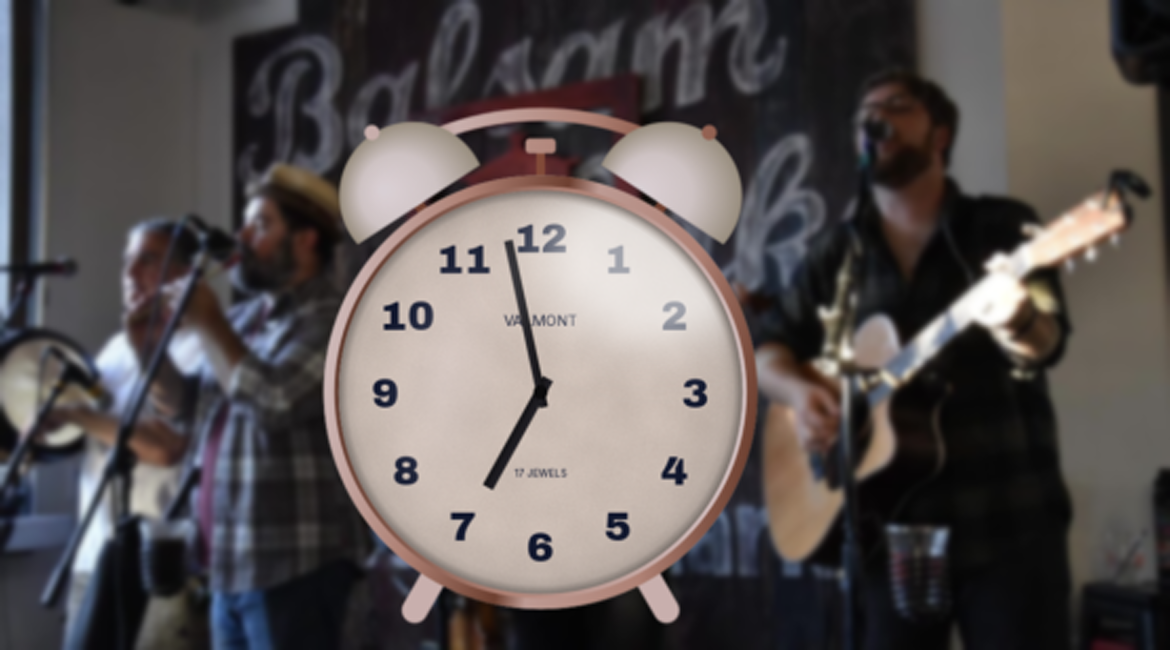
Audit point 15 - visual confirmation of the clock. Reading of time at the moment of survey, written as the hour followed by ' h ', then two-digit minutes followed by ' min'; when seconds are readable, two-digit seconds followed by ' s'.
6 h 58 min
